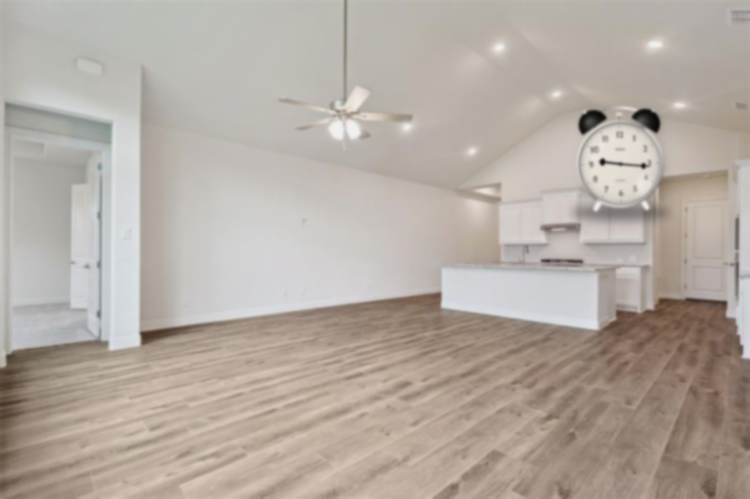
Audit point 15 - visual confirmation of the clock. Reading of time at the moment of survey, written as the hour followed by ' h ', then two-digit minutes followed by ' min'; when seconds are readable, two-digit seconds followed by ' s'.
9 h 16 min
